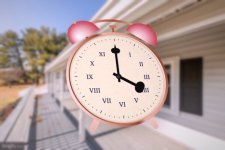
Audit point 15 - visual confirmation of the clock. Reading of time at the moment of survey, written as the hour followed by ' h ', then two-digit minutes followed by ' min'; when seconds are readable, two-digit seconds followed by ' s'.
4 h 00 min
